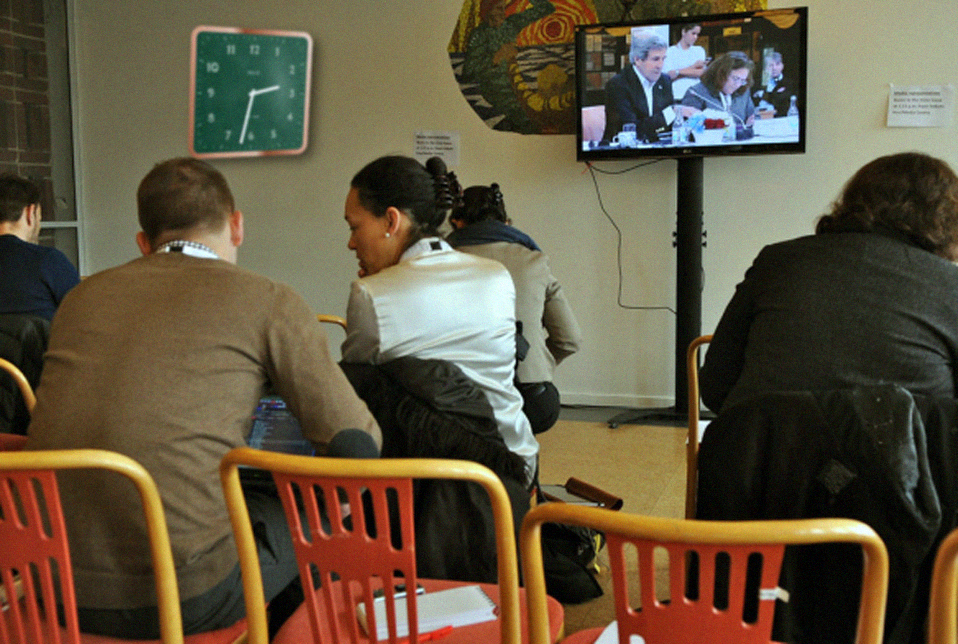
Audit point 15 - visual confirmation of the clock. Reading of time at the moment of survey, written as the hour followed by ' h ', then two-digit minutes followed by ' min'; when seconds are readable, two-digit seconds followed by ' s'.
2 h 32 min
